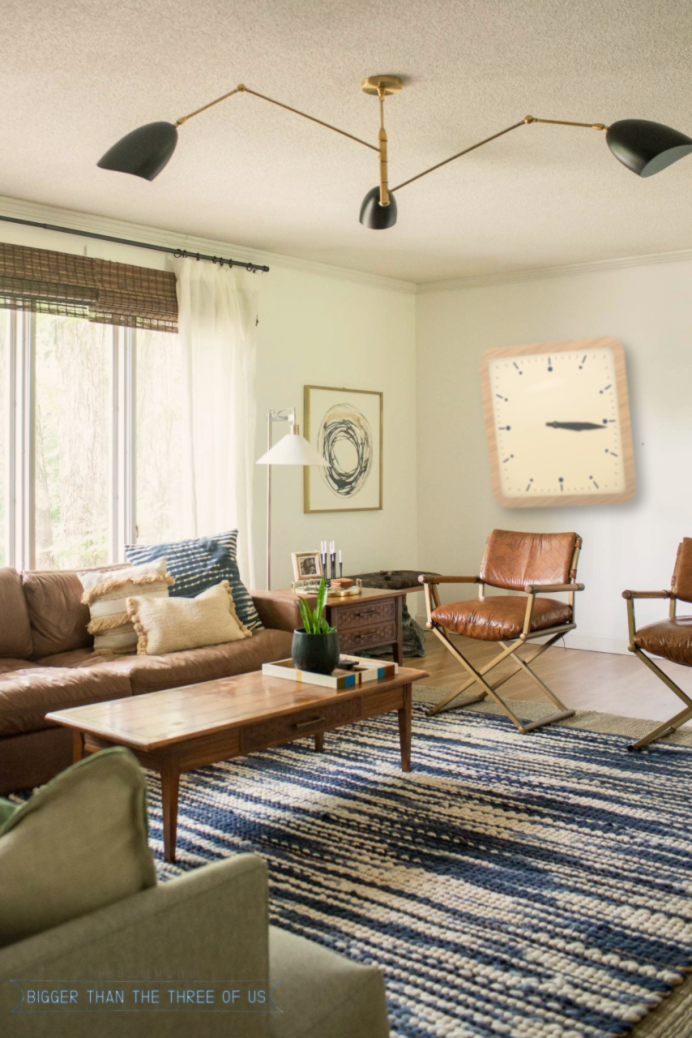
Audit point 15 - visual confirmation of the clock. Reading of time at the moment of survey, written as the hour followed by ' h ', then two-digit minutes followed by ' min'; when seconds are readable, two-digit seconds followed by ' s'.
3 h 16 min
